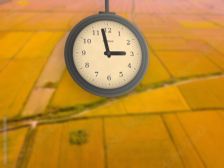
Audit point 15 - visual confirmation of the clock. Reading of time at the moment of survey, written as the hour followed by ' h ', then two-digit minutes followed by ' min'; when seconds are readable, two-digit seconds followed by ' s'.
2 h 58 min
